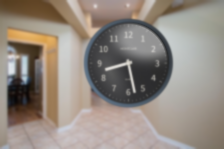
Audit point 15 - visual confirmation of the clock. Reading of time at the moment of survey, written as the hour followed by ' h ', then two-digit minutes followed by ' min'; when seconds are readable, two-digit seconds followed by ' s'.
8 h 28 min
